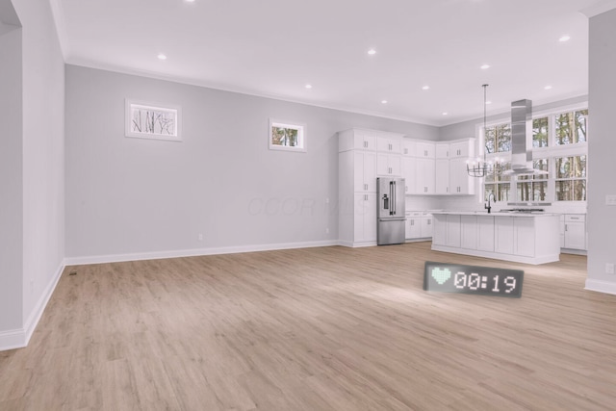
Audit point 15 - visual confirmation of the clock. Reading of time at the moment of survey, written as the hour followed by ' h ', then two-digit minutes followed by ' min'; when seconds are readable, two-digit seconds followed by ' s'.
0 h 19 min
